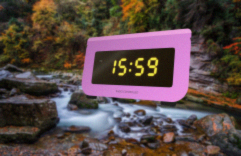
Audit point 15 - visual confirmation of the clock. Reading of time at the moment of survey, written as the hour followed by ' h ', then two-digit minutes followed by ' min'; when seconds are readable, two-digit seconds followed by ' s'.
15 h 59 min
